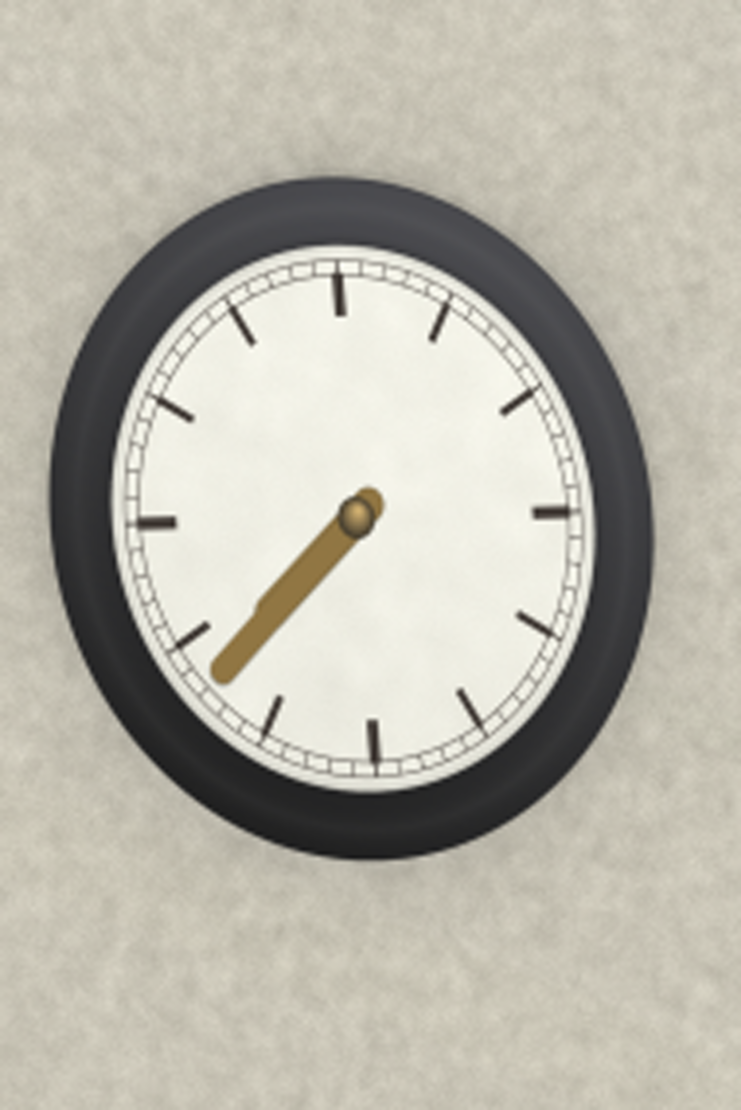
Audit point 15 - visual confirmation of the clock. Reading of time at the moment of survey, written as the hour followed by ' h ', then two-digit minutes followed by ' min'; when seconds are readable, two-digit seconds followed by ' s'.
7 h 38 min
